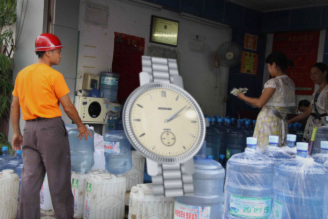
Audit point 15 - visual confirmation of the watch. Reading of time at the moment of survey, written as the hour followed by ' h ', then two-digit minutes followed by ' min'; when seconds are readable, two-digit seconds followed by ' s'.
2 h 09 min
